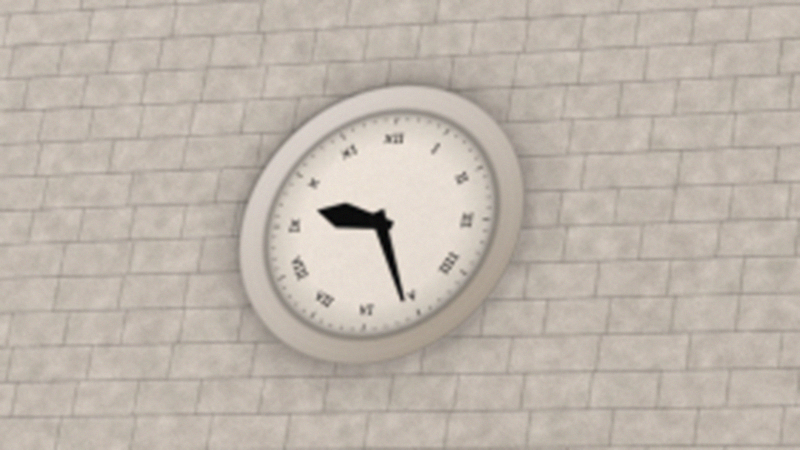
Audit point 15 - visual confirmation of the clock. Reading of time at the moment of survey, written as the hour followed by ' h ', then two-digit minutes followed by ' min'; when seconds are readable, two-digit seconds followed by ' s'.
9 h 26 min
